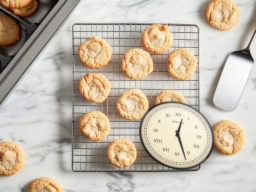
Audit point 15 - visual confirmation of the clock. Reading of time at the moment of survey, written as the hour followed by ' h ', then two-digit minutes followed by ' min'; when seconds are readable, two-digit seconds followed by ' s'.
12 h 27 min
